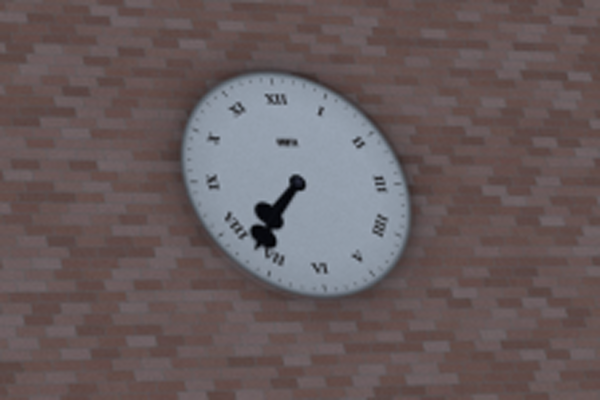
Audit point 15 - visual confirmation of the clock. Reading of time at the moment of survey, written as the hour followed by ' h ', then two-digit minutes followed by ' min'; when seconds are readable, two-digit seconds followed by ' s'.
7 h 37 min
